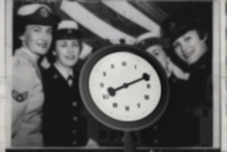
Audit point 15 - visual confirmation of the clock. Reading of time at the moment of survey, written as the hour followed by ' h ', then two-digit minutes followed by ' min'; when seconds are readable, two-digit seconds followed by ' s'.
8 h 11 min
